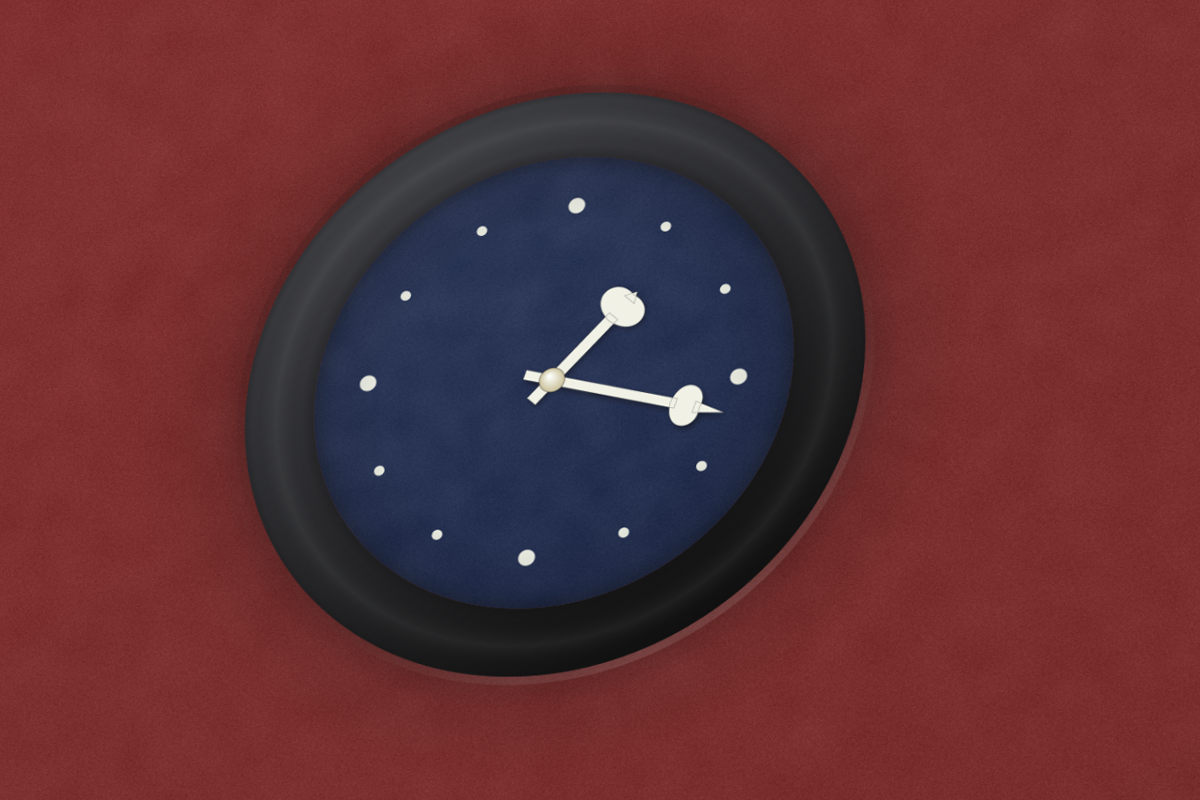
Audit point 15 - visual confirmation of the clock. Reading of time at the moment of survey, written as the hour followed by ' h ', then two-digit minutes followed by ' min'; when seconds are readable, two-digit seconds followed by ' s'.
1 h 17 min
